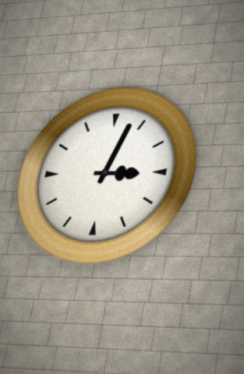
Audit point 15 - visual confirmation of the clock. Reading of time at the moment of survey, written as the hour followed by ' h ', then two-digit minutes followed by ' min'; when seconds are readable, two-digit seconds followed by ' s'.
3 h 03 min
